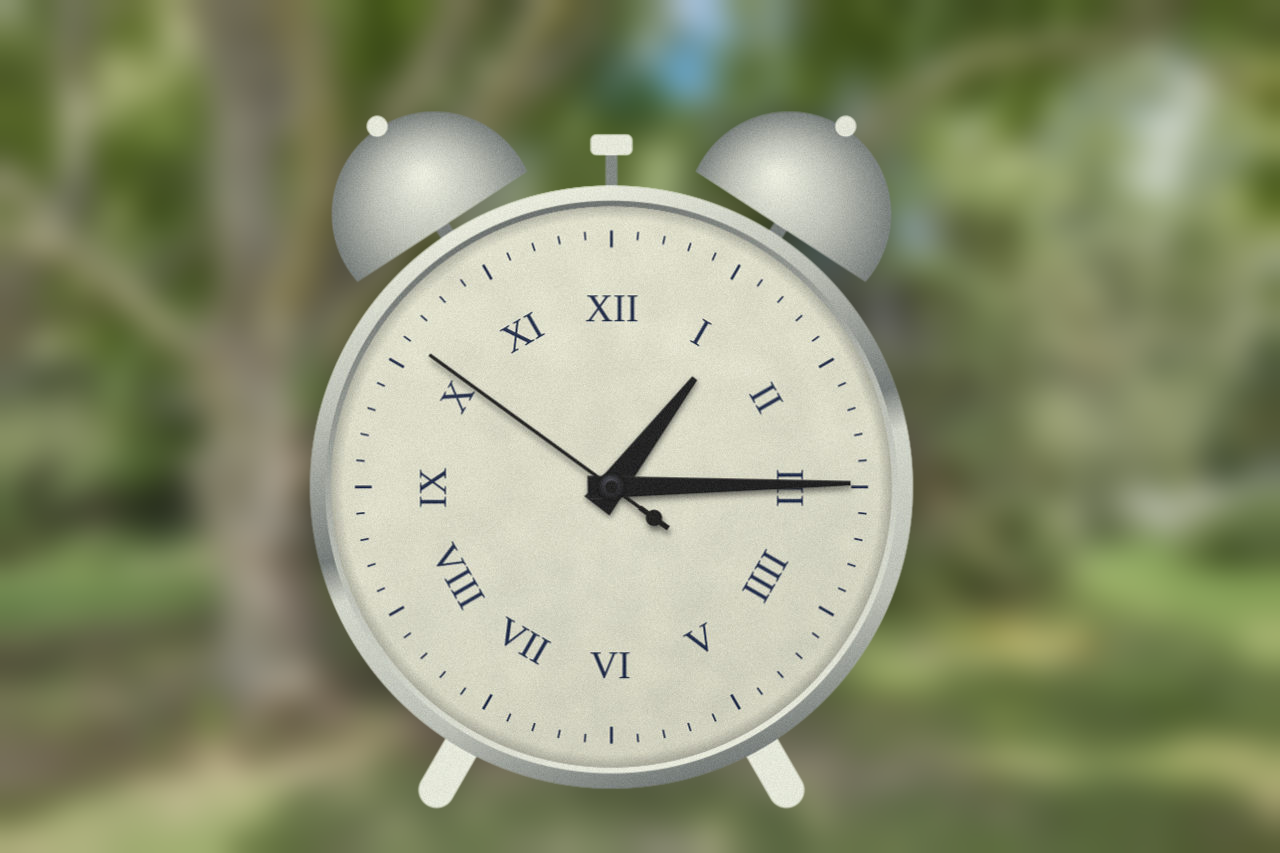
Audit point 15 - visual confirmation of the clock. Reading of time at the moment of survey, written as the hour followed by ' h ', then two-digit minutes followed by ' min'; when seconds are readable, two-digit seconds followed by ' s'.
1 h 14 min 51 s
